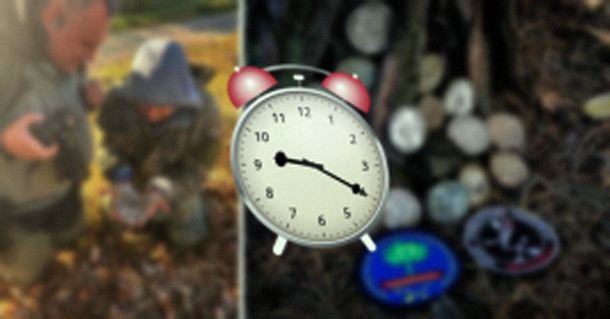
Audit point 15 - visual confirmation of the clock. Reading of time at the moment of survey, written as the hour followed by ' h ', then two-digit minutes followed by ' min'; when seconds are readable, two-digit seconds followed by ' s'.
9 h 20 min
